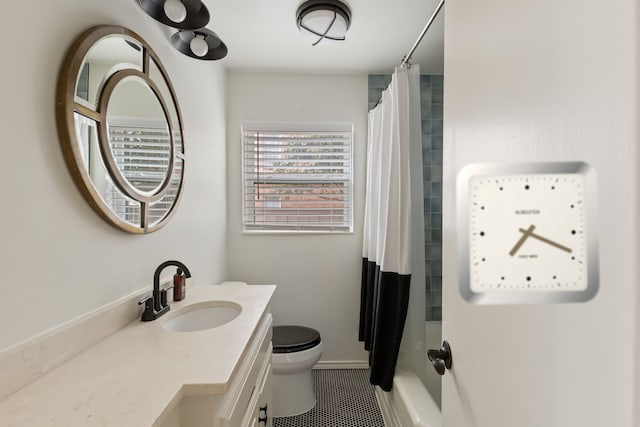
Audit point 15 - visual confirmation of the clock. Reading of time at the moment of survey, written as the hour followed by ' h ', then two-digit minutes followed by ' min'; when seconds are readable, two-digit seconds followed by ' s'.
7 h 19 min
